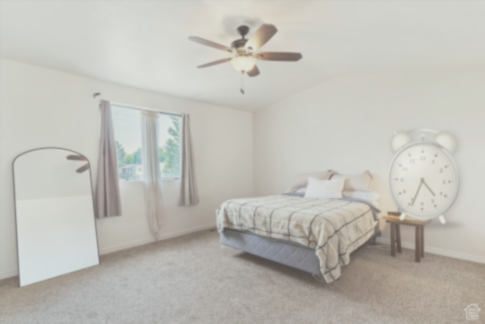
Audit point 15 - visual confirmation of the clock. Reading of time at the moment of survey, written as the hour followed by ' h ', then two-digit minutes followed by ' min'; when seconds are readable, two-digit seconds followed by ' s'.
4 h 34 min
